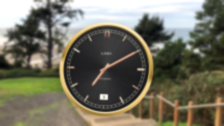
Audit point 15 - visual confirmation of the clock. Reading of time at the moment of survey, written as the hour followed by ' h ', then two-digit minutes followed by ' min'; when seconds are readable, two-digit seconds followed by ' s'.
7 h 10 min
